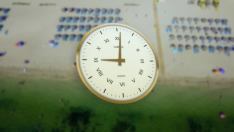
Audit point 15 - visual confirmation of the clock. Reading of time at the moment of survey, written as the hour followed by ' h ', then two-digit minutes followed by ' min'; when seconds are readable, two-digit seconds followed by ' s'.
9 h 01 min
